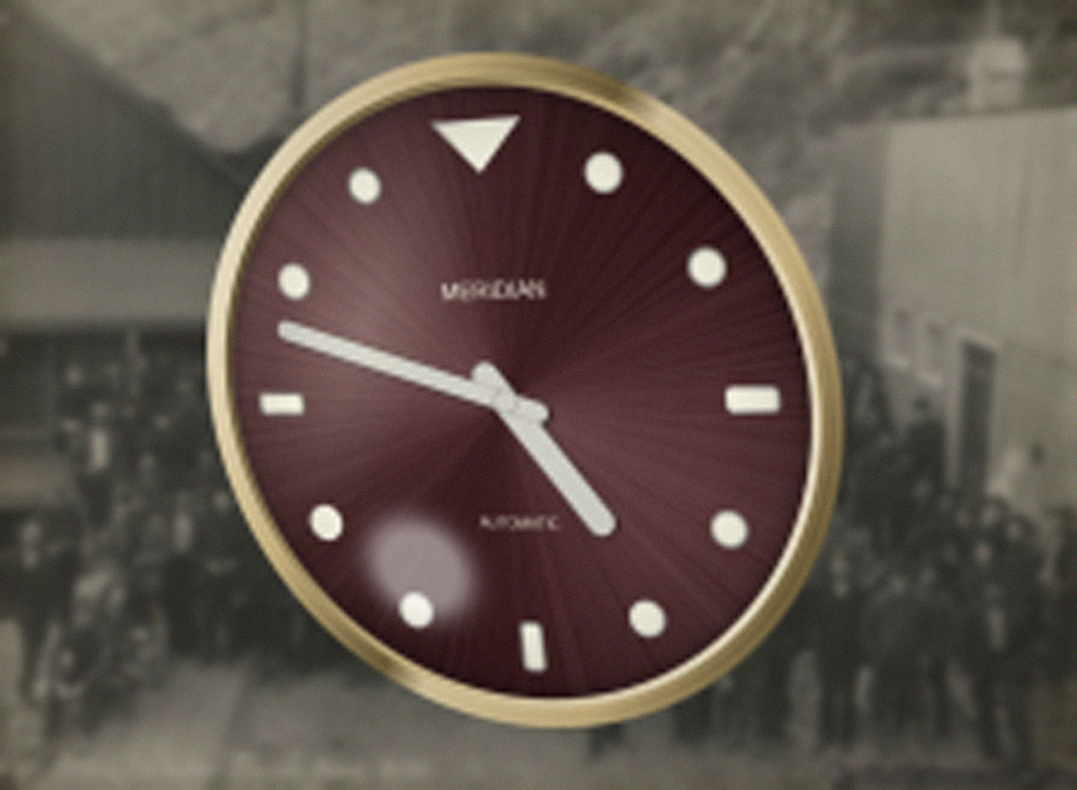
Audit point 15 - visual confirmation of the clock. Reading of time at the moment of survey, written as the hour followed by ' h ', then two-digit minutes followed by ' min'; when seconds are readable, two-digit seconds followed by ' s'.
4 h 48 min
